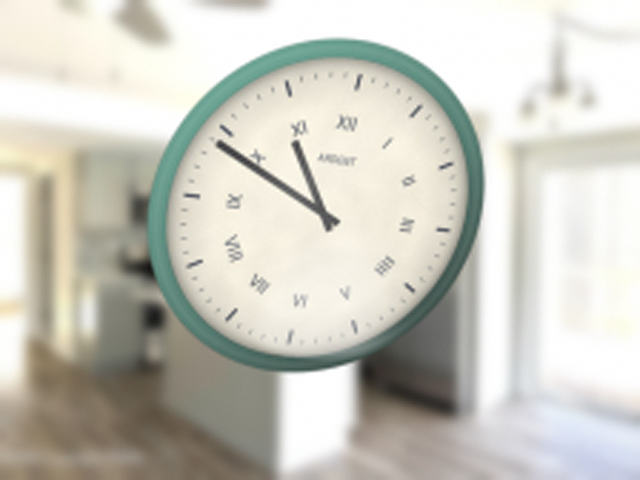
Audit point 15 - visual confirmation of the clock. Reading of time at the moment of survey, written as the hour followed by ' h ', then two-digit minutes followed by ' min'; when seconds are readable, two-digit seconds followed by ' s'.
10 h 49 min
